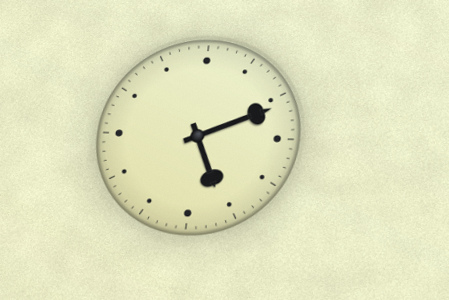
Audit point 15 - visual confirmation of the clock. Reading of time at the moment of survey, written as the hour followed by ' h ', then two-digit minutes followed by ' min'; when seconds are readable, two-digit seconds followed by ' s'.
5 h 11 min
